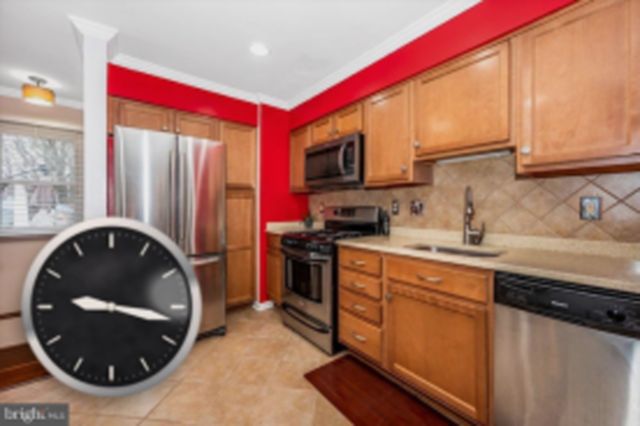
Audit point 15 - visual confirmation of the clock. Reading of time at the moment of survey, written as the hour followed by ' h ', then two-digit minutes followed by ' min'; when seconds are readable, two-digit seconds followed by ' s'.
9 h 17 min
